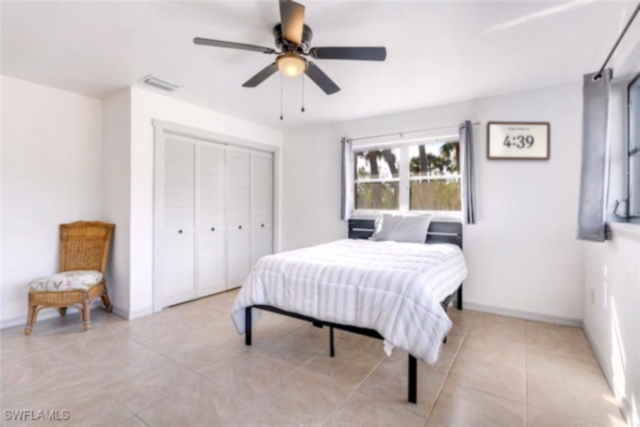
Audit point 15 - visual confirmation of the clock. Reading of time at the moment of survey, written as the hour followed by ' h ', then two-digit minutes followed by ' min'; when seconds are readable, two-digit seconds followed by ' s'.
4 h 39 min
